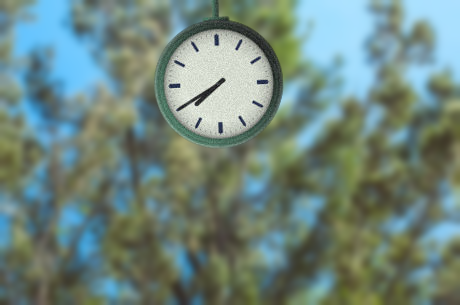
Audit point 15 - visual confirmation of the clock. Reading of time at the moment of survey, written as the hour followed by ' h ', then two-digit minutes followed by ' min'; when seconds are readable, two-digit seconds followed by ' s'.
7 h 40 min
